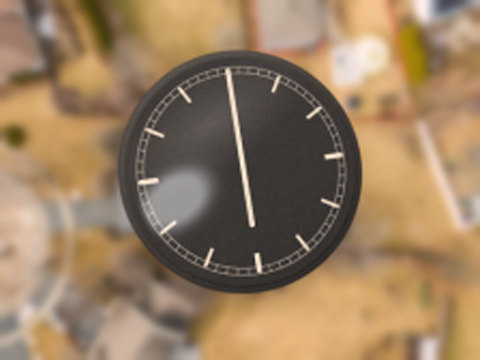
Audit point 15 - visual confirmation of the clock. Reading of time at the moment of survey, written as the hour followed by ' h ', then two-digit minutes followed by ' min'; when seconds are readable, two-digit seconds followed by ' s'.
6 h 00 min
